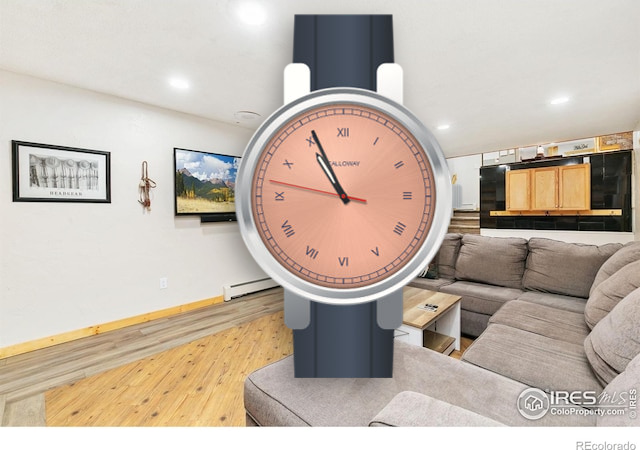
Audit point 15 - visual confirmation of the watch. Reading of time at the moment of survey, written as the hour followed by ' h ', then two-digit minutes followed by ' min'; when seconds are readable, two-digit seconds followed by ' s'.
10 h 55 min 47 s
